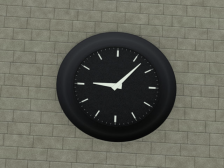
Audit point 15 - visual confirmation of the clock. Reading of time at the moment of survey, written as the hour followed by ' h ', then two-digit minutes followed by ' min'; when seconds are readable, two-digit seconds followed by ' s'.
9 h 07 min
